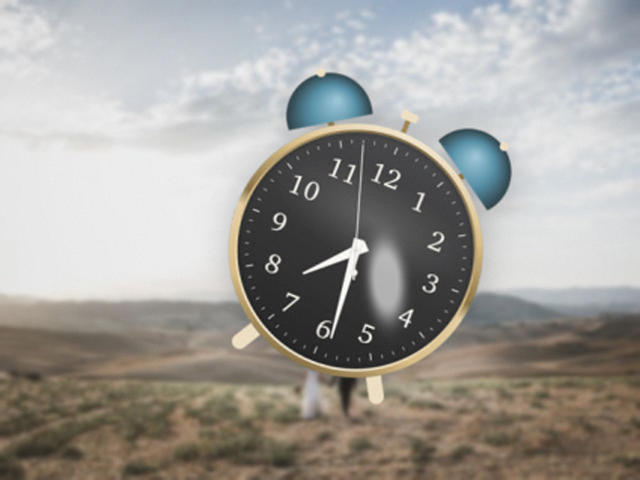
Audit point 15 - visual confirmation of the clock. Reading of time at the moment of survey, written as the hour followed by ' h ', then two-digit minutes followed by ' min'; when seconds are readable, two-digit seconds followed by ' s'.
7 h 28 min 57 s
